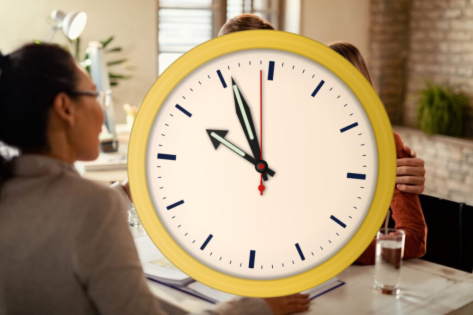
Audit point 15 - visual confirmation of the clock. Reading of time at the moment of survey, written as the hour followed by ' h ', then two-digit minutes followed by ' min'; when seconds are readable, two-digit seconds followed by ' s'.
9 h 55 min 59 s
